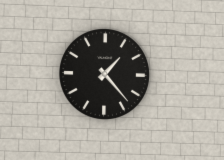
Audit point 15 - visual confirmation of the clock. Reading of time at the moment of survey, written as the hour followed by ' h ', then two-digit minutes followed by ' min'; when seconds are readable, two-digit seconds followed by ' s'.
1 h 23 min
